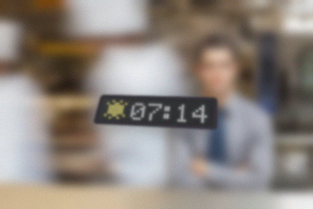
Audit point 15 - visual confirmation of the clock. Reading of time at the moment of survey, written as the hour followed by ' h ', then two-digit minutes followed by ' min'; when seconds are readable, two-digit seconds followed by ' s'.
7 h 14 min
